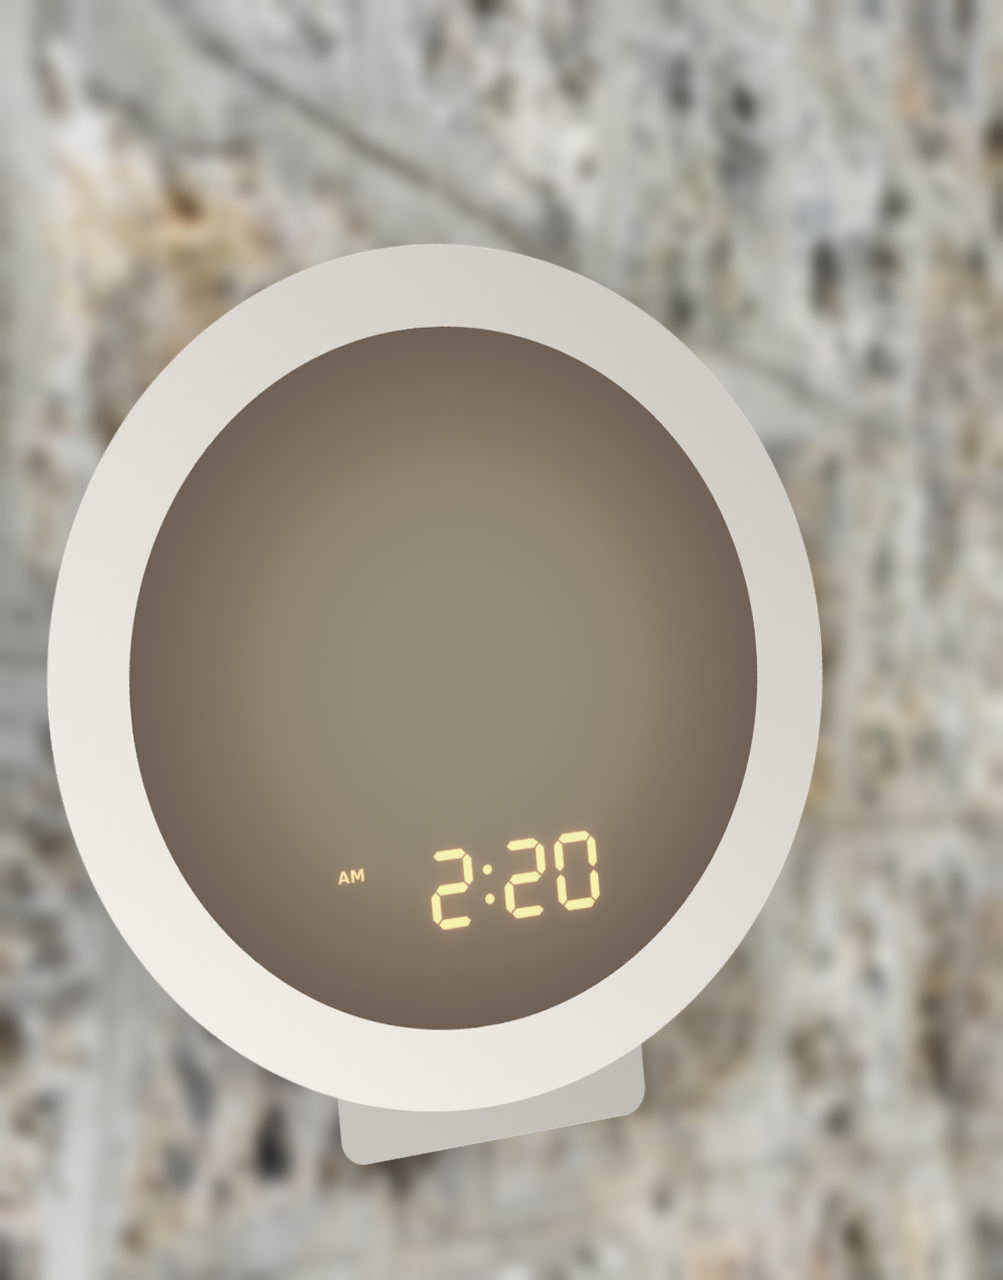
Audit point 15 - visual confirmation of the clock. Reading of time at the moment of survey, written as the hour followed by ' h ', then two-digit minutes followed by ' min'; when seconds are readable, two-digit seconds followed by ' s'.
2 h 20 min
